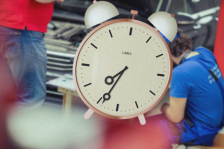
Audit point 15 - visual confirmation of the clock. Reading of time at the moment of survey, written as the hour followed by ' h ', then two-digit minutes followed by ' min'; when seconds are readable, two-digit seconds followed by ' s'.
7 h 34 min
